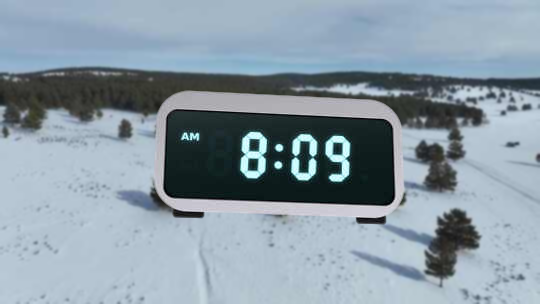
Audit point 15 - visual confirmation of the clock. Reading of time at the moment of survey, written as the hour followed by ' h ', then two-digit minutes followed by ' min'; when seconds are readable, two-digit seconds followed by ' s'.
8 h 09 min
